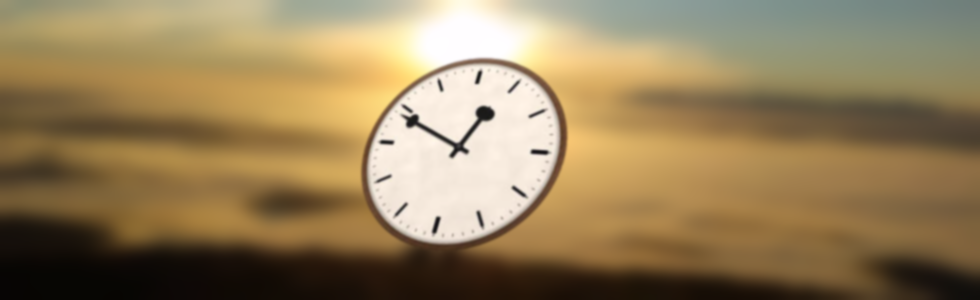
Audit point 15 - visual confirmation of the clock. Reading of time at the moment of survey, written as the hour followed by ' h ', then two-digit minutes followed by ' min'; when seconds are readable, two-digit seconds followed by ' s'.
12 h 49 min
